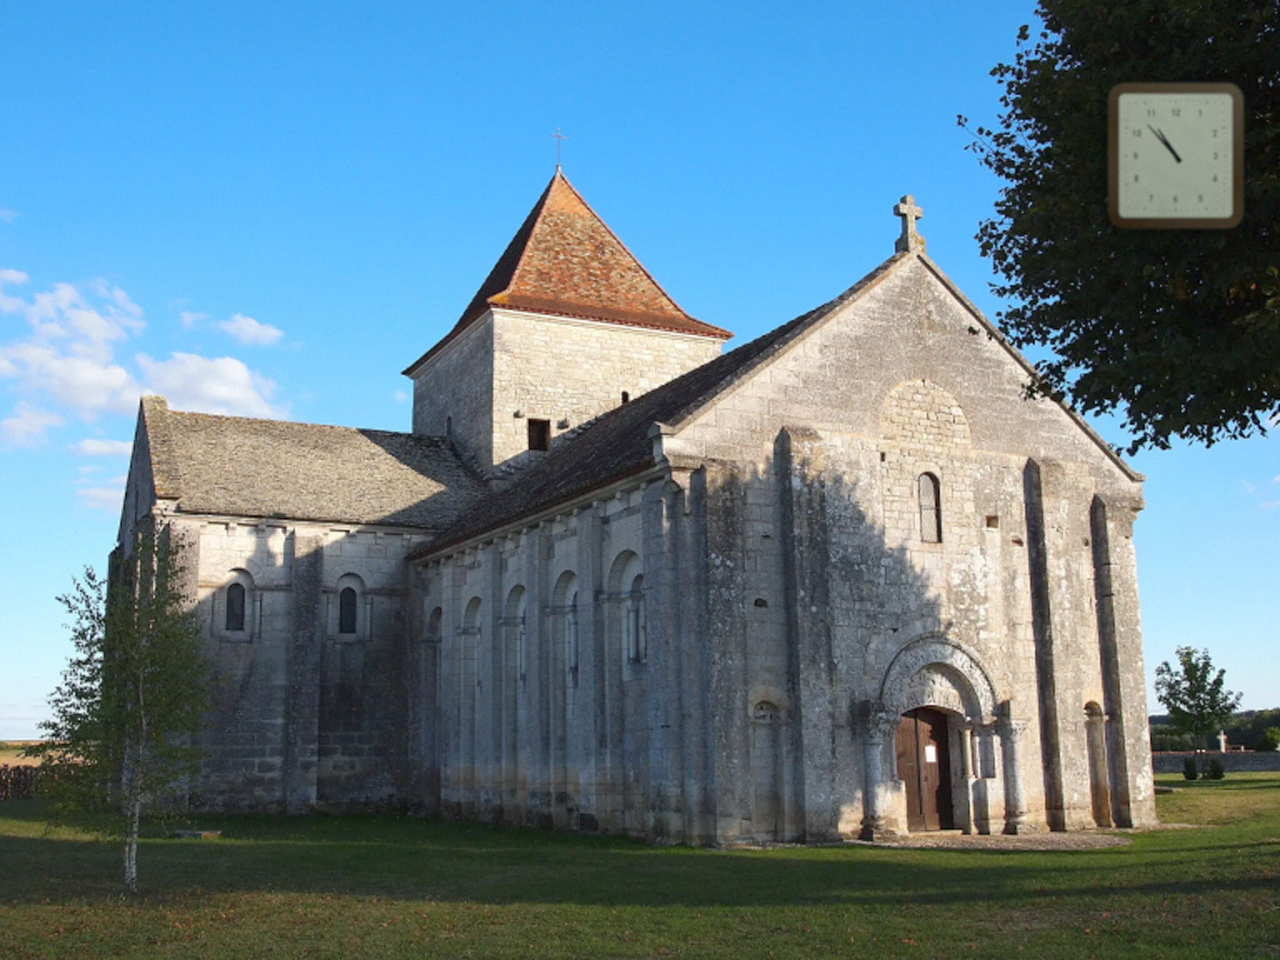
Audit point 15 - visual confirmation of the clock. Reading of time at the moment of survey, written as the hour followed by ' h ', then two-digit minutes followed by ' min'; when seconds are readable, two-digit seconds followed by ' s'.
10 h 53 min
